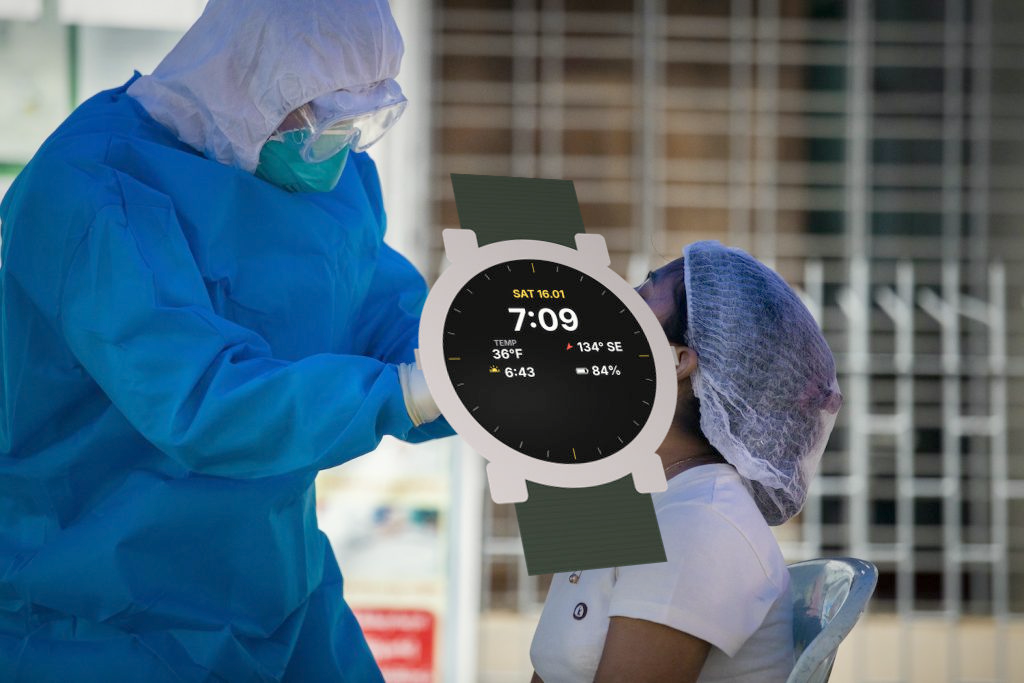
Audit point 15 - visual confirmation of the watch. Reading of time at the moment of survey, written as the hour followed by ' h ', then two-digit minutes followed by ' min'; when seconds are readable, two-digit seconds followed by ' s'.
7 h 09 min
